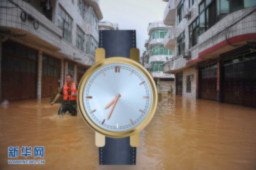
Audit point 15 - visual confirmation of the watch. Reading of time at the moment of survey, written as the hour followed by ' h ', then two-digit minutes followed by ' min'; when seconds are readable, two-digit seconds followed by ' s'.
7 h 34 min
